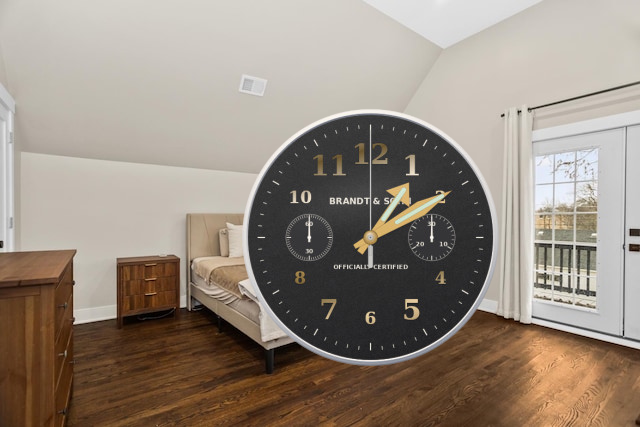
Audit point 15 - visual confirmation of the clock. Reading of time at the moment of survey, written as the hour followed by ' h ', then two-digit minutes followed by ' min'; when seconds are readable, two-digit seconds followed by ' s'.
1 h 10 min
